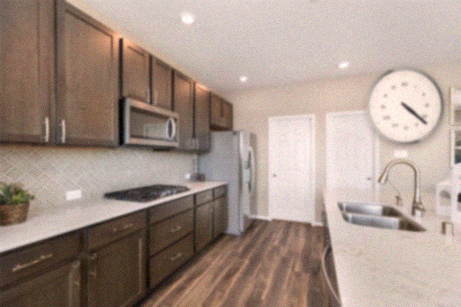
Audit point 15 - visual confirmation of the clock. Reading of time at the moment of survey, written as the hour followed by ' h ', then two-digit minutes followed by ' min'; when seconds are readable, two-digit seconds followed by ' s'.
4 h 22 min
